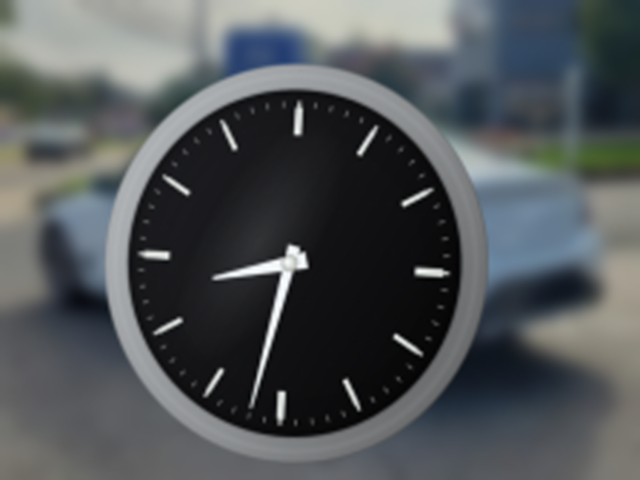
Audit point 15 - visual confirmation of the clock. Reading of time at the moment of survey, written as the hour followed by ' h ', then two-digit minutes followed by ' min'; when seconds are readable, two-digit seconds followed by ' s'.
8 h 32 min
